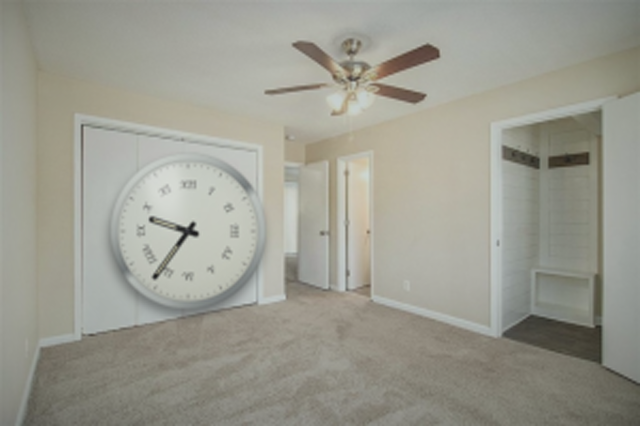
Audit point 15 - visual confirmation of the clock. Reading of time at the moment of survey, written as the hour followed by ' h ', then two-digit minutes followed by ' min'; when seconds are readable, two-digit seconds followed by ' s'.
9 h 36 min
